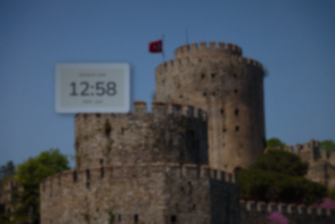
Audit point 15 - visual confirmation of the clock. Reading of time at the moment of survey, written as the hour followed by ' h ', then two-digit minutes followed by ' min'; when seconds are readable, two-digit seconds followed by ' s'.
12 h 58 min
